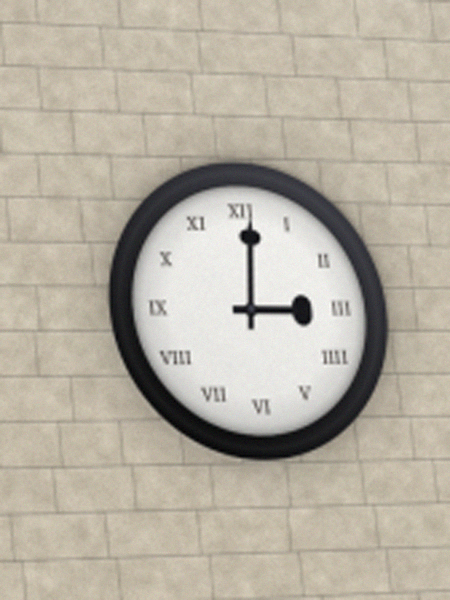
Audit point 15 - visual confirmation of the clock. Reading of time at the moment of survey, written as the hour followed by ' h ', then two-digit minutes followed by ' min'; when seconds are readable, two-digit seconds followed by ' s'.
3 h 01 min
